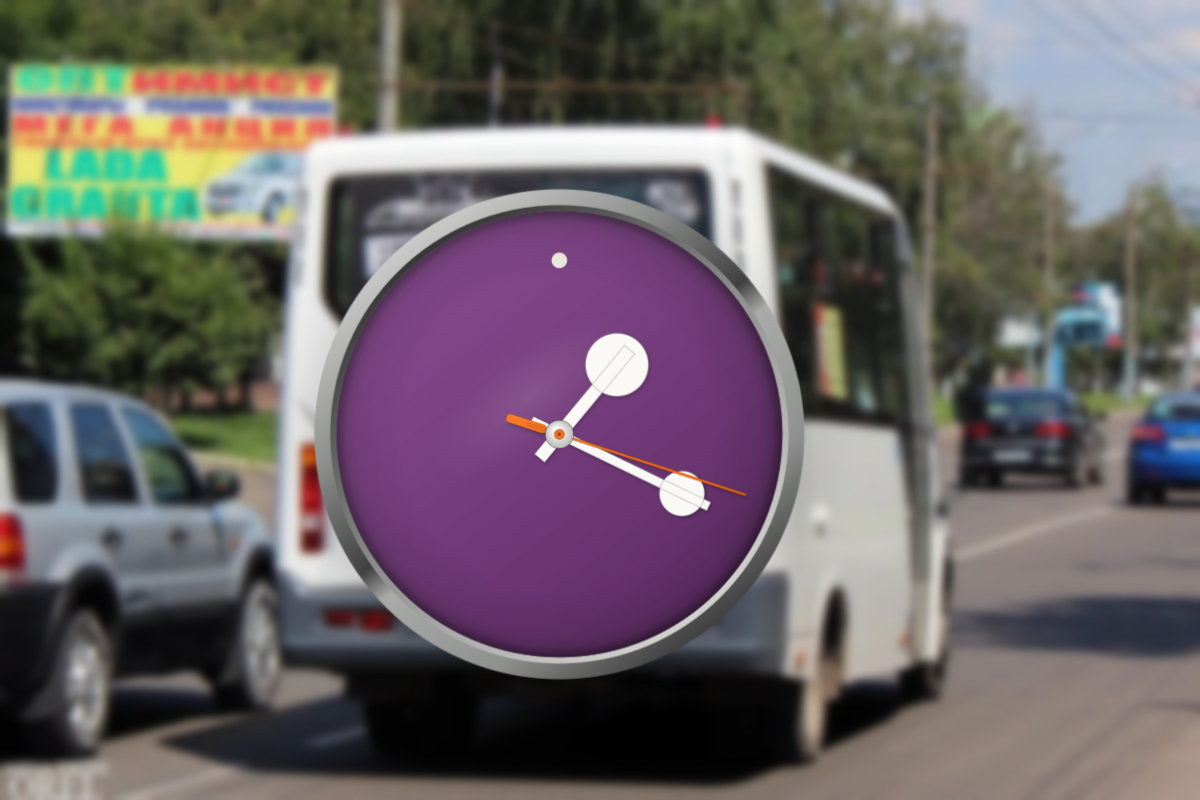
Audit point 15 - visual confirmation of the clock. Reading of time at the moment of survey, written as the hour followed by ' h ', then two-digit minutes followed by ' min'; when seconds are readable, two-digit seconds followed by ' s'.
1 h 19 min 18 s
